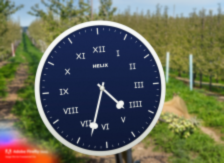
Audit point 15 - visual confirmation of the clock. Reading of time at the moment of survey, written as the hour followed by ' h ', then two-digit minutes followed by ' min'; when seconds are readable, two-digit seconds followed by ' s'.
4 h 33 min
